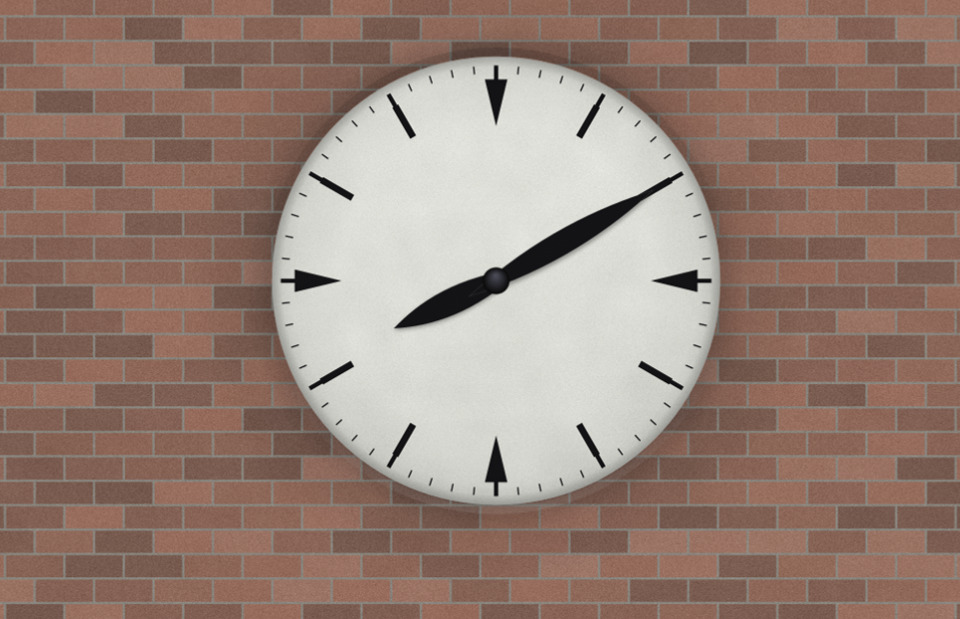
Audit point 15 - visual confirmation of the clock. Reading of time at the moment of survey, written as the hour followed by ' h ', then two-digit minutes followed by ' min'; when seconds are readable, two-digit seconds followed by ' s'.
8 h 10 min
